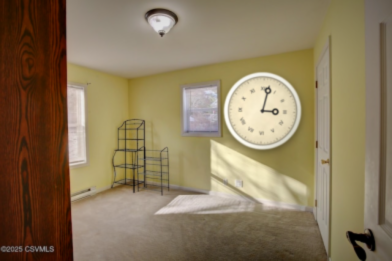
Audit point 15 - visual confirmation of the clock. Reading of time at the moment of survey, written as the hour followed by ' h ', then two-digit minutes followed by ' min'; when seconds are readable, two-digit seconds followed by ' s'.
3 h 02 min
